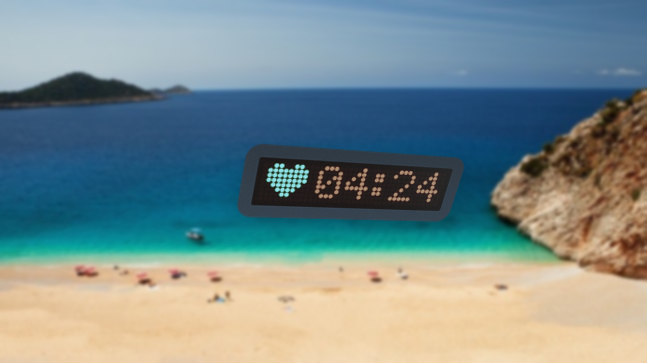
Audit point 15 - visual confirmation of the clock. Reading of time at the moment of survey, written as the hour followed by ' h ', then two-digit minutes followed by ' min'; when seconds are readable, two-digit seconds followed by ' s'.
4 h 24 min
